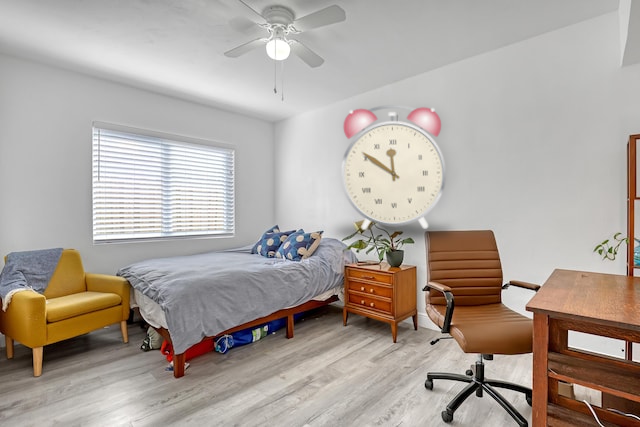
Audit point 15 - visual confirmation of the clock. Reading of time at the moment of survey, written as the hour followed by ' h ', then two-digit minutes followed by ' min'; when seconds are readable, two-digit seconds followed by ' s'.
11 h 51 min
